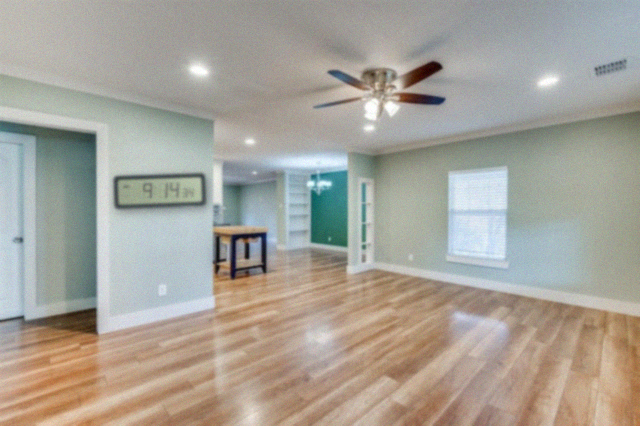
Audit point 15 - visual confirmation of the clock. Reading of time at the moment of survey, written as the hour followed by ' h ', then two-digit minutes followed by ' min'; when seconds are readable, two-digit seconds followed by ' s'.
9 h 14 min
